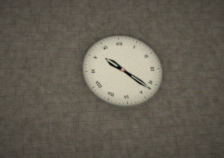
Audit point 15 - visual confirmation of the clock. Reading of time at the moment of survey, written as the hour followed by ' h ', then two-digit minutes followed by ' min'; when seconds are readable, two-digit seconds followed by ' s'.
10 h 22 min
